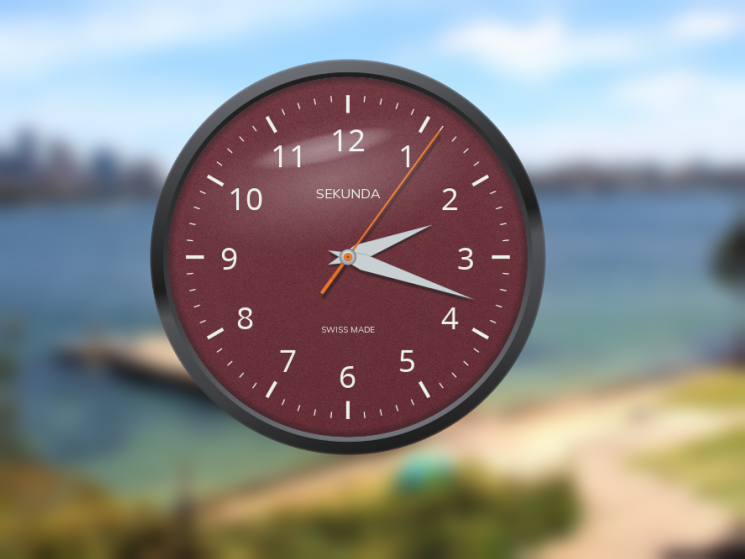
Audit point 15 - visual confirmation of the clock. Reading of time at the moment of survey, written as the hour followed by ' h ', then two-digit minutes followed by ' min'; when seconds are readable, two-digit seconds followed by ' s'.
2 h 18 min 06 s
